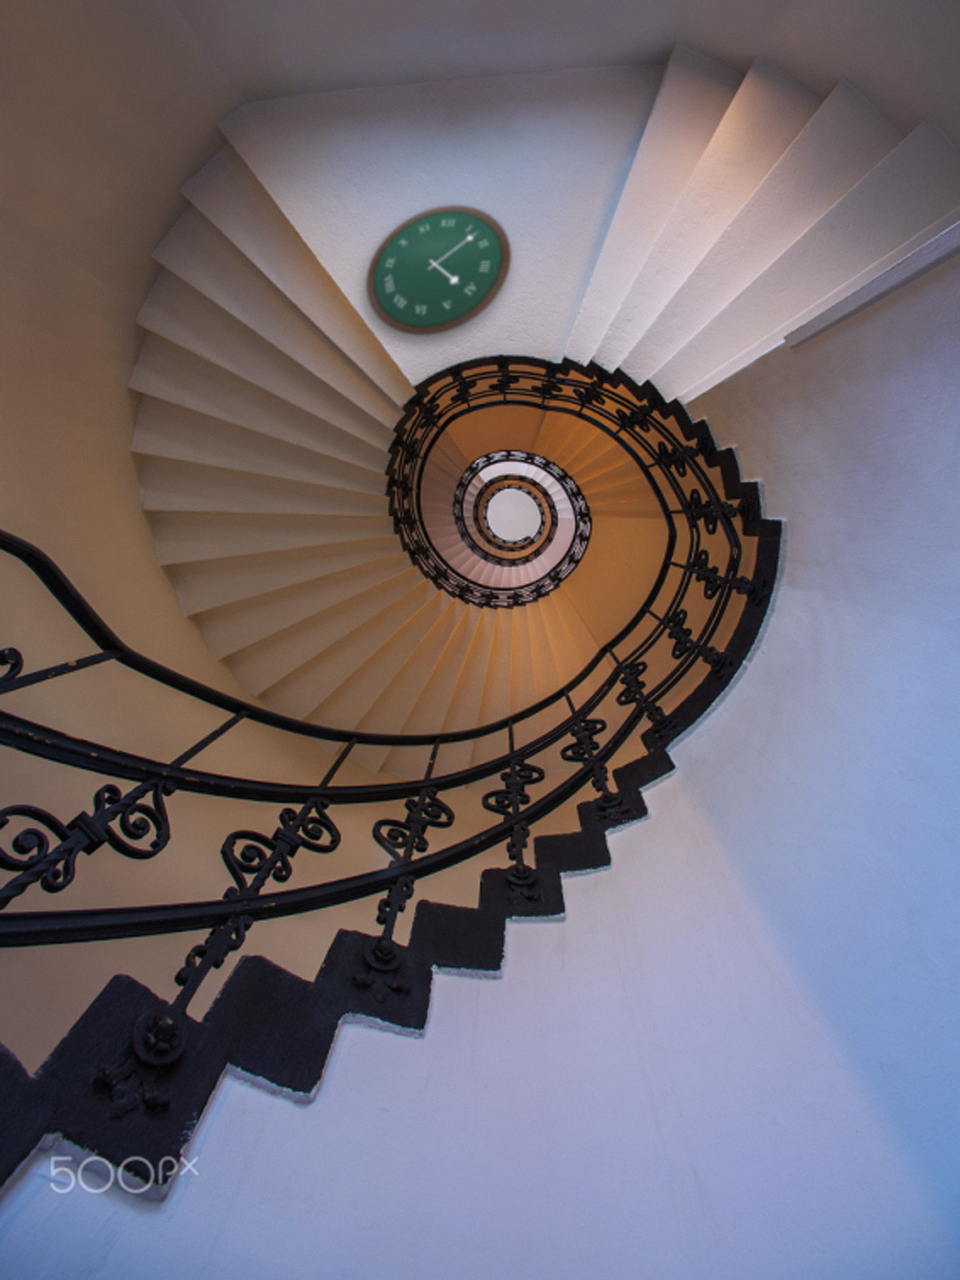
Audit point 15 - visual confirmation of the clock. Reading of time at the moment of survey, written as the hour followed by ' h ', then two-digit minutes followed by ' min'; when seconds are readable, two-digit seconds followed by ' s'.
4 h 07 min
